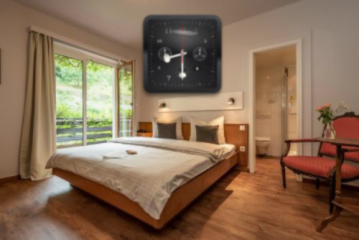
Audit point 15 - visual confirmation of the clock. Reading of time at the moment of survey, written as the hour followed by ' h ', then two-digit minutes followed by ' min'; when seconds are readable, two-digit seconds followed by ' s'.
8 h 30 min
